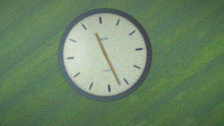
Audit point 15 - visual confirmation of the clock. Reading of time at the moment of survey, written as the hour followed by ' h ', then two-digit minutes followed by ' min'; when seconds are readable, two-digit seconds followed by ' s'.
11 h 27 min
